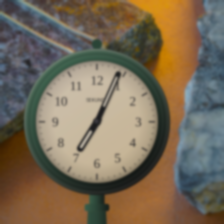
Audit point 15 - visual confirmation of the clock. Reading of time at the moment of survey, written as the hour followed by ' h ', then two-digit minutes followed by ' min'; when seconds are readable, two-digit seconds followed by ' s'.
7 h 04 min
